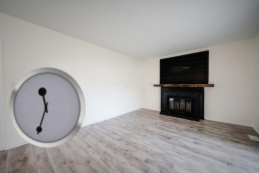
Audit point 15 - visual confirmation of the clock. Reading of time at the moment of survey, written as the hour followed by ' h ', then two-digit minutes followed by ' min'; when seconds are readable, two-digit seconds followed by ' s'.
11 h 33 min
